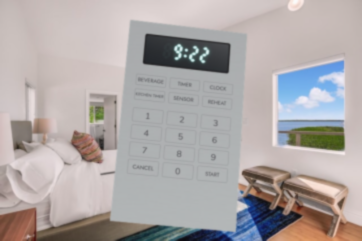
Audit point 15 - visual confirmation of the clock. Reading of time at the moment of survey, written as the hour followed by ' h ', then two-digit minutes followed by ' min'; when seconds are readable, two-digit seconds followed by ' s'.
9 h 22 min
